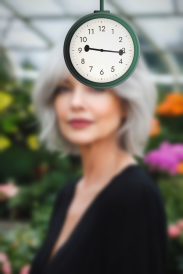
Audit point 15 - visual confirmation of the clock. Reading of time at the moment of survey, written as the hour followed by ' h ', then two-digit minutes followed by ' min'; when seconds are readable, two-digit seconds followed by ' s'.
9 h 16 min
